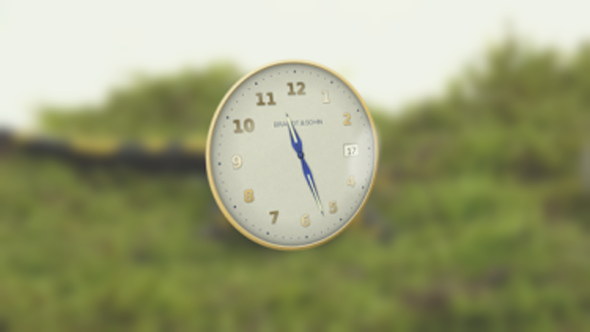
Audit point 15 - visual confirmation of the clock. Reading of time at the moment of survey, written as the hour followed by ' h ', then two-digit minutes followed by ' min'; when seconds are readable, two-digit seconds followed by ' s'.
11 h 27 min
